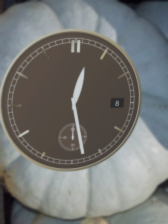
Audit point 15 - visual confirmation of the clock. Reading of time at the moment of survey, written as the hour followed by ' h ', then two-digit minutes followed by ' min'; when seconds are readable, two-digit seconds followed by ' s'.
12 h 28 min
